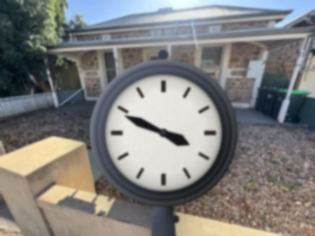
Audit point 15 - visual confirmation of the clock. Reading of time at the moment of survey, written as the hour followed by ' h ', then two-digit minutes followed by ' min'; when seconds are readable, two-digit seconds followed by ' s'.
3 h 49 min
